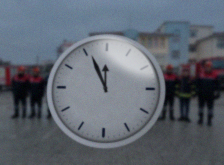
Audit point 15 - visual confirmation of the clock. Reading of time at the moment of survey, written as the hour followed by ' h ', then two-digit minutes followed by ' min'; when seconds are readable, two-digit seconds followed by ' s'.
11 h 56 min
